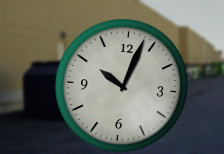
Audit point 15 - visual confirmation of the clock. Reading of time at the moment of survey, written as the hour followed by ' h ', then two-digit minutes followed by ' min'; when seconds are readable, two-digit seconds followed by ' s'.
10 h 03 min
